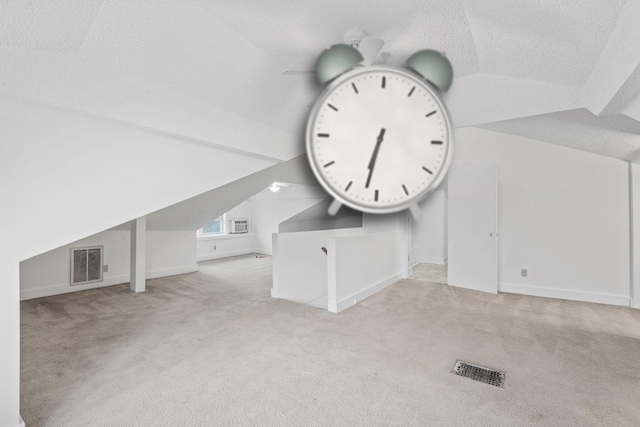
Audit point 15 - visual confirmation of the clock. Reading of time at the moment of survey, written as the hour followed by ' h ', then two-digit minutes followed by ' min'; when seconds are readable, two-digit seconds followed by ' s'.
6 h 32 min
